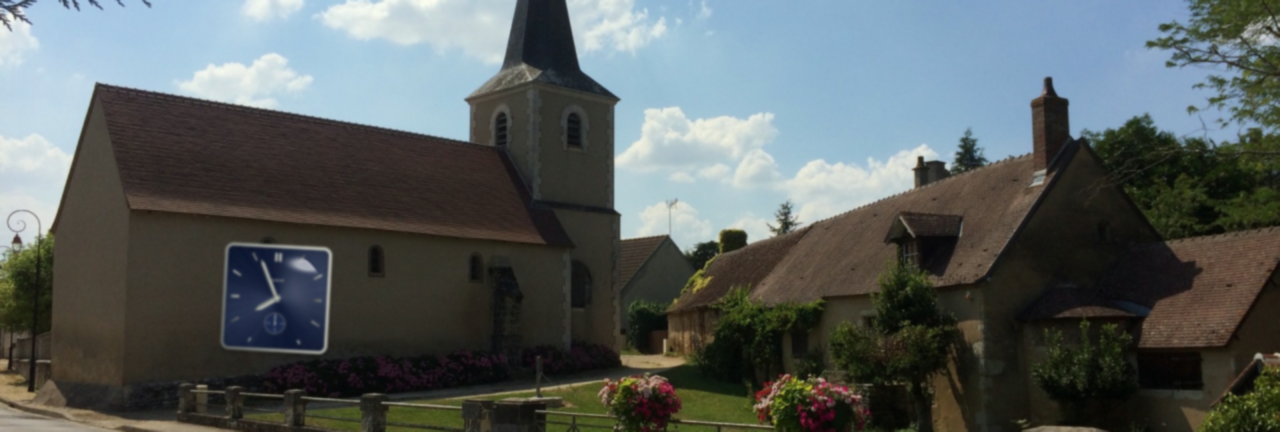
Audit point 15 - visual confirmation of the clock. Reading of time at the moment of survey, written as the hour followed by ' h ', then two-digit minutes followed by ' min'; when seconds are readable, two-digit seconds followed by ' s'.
7 h 56 min
